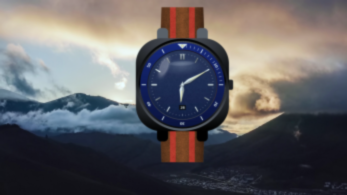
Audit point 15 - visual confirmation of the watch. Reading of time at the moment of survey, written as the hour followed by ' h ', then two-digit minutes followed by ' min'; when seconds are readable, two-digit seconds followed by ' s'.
6 h 10 min
